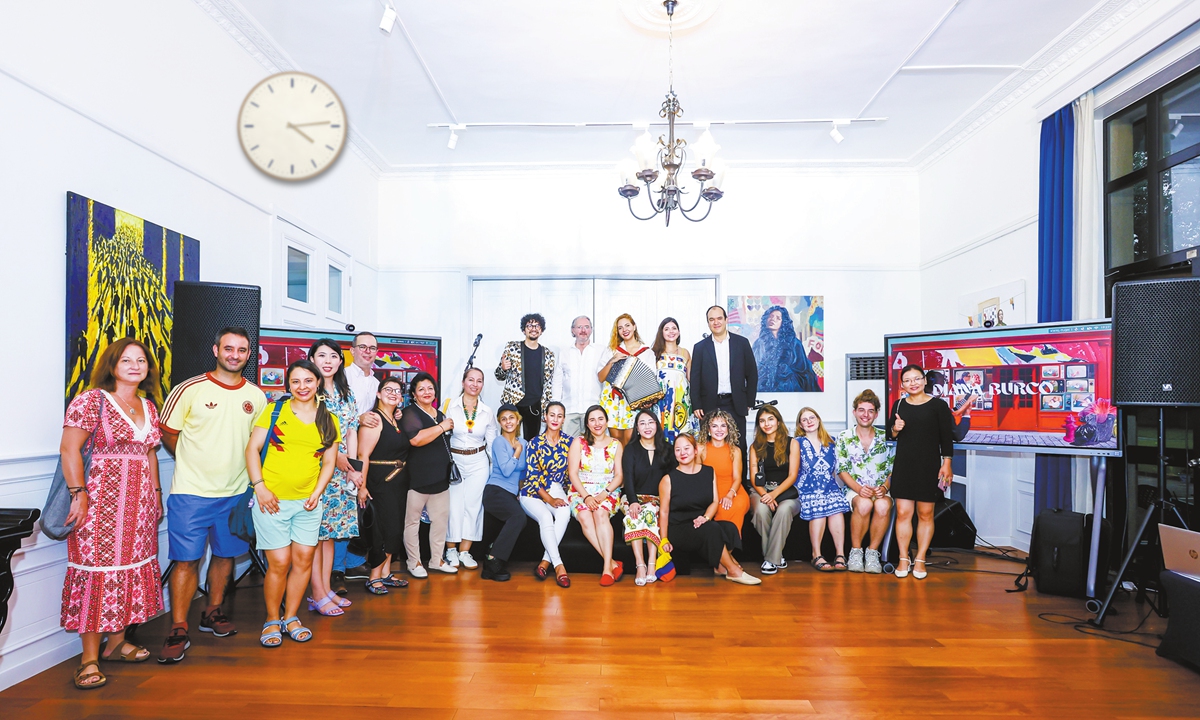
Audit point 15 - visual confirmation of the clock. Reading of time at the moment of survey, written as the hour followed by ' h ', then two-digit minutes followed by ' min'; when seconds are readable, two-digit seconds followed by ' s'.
4 h 14 min
